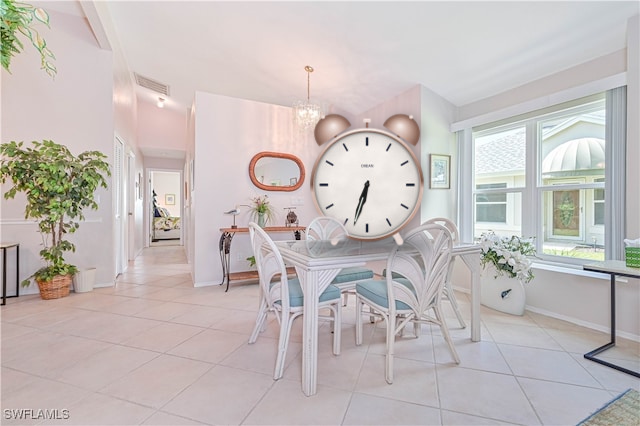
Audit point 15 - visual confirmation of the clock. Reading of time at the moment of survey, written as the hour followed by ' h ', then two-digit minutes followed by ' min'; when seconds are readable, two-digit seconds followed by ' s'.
6 h 33 min
